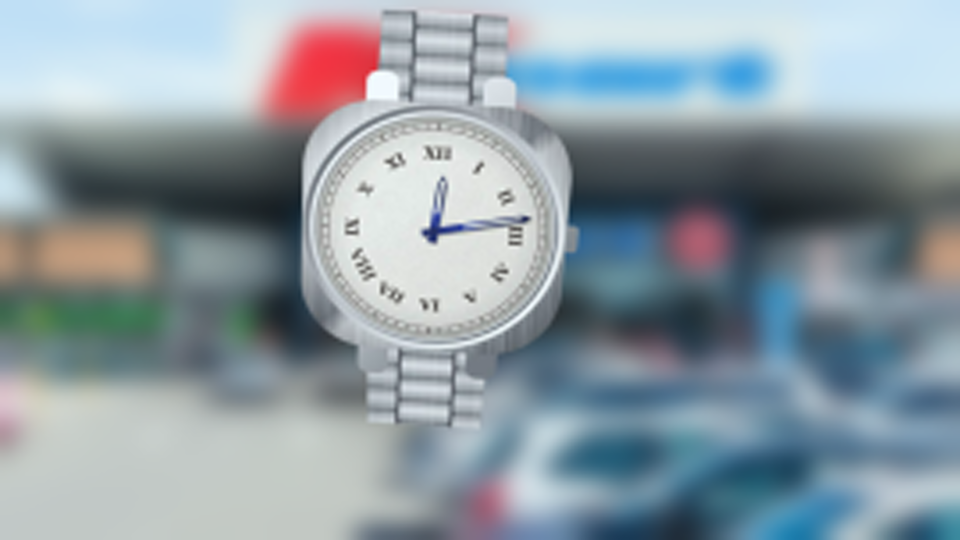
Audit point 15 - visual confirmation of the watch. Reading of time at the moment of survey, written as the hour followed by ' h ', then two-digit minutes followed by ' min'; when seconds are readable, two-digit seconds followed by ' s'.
12 h 13 min
